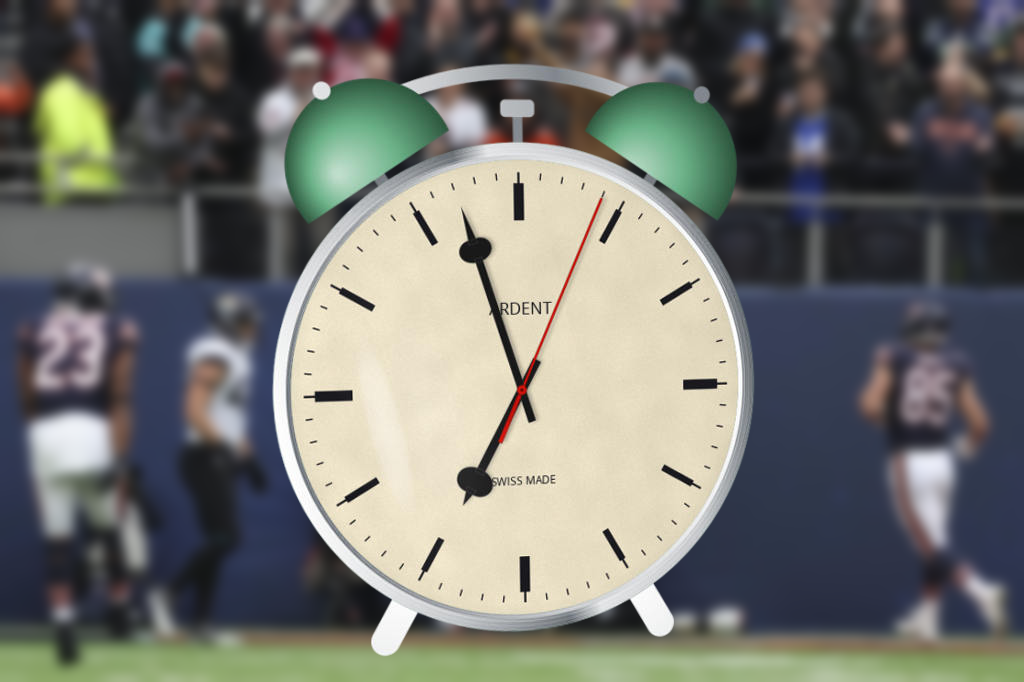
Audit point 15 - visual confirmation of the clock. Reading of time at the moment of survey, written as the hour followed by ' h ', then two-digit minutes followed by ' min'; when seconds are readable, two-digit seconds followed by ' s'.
6 h 57 min 04 s
